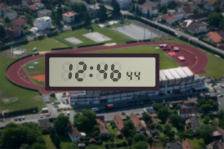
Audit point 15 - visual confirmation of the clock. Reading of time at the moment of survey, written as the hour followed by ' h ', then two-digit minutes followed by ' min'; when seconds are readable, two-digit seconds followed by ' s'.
12 h 46 min 44 s
